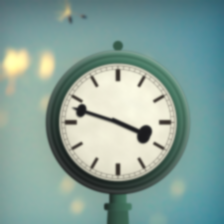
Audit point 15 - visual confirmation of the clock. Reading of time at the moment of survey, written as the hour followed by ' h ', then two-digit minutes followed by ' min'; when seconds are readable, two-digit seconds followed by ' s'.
3 h 48 min
